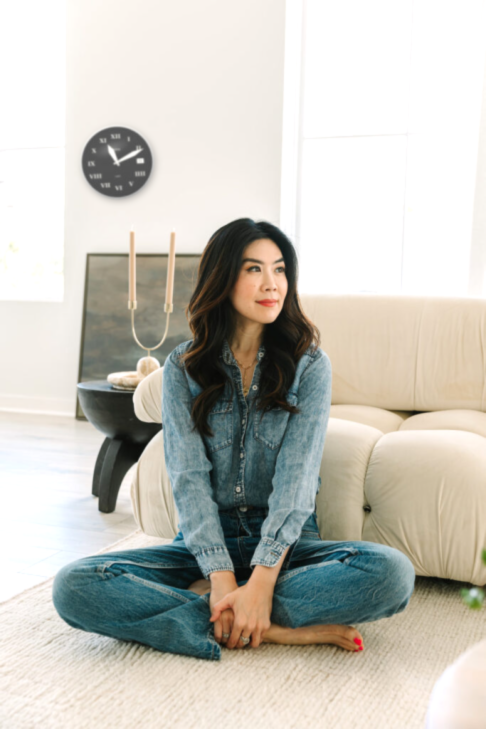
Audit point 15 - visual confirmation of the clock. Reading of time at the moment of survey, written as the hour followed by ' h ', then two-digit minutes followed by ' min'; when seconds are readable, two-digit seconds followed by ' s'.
11 h 11 min
